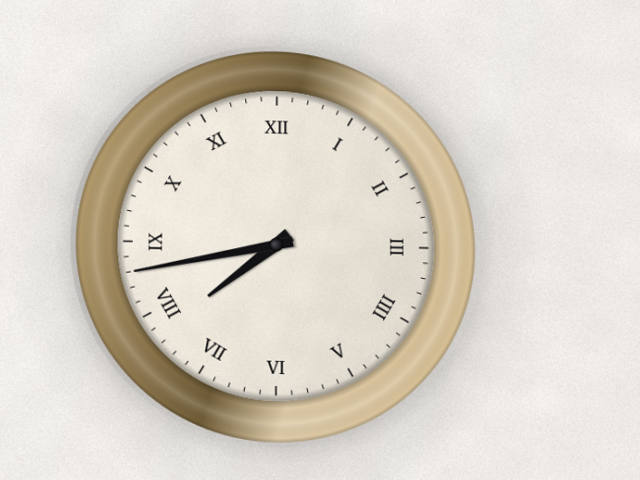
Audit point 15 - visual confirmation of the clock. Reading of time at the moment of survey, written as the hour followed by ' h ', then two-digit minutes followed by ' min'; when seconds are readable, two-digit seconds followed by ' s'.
7 h 43 min
